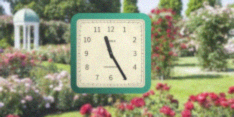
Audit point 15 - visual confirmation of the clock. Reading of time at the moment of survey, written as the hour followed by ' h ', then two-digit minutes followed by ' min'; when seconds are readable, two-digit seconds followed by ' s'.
11 h 25 min
